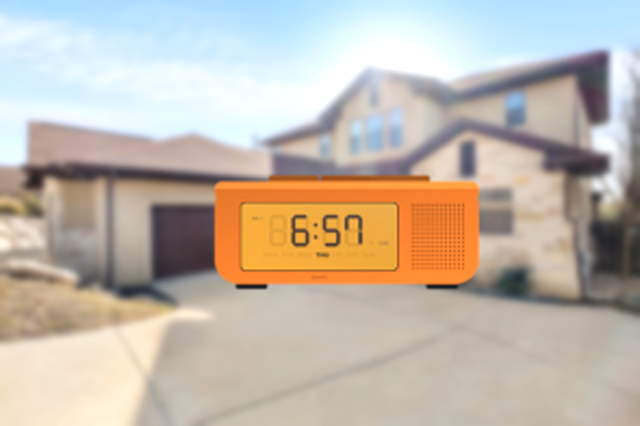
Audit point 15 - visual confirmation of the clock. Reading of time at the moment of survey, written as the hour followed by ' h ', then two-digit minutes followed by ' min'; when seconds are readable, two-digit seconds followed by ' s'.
6 h 57 min
